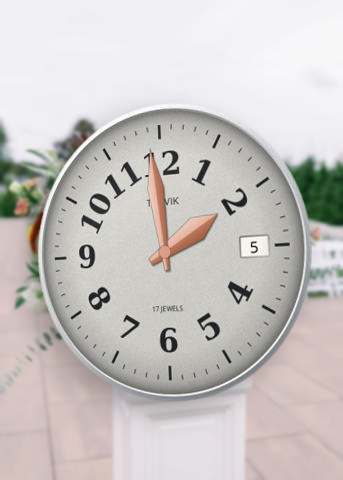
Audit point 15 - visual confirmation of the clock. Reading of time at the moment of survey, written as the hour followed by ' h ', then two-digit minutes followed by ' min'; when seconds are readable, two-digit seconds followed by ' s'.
1 h 59 min
